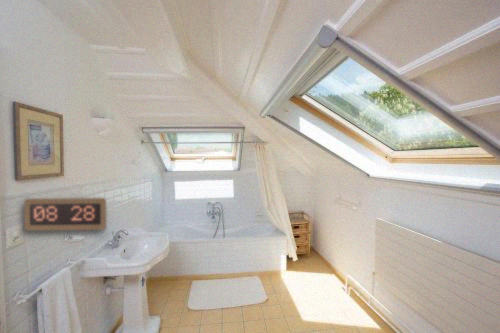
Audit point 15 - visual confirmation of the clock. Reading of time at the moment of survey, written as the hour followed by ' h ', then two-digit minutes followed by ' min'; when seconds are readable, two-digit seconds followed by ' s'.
8 h 28 min
